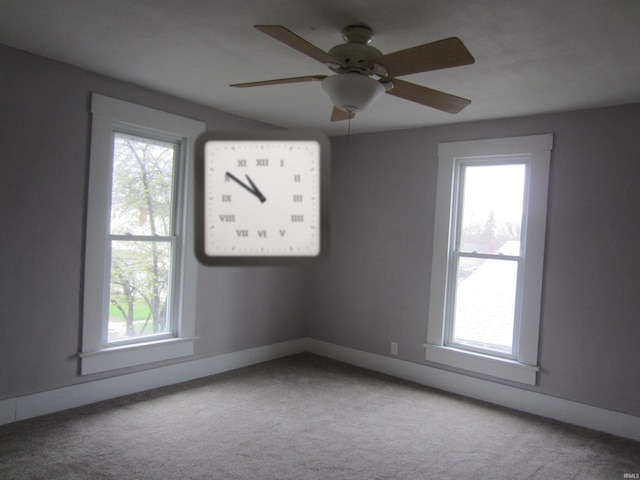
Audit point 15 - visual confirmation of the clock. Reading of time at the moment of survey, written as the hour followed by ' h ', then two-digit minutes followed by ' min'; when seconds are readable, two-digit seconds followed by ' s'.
10 h 51 min
